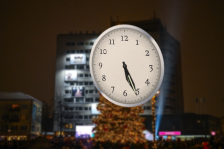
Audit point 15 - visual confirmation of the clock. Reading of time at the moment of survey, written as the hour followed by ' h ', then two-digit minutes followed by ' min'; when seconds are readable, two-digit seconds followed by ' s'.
5 h 26 min
